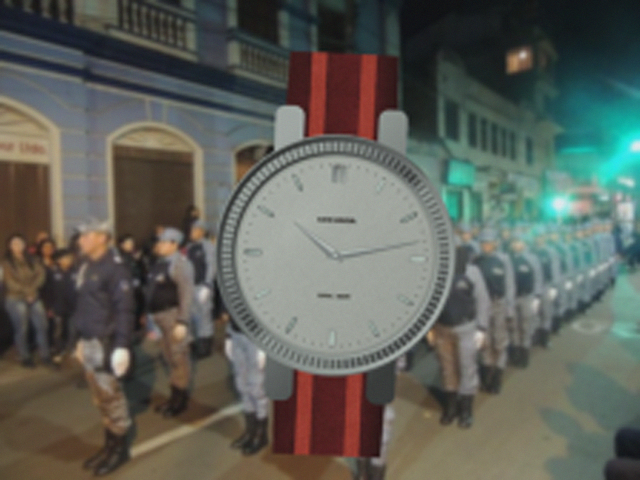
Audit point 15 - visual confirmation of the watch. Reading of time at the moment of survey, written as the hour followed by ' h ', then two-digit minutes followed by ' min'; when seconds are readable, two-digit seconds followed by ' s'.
10 h 13 min
